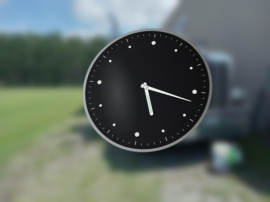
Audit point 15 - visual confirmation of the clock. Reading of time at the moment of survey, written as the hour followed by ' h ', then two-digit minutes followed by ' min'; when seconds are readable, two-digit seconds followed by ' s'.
5 h 17 min
